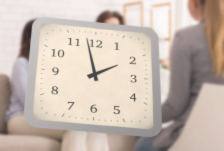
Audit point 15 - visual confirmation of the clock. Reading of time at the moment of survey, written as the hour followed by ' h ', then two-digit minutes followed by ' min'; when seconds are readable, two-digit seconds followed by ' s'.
1 h 58 min
